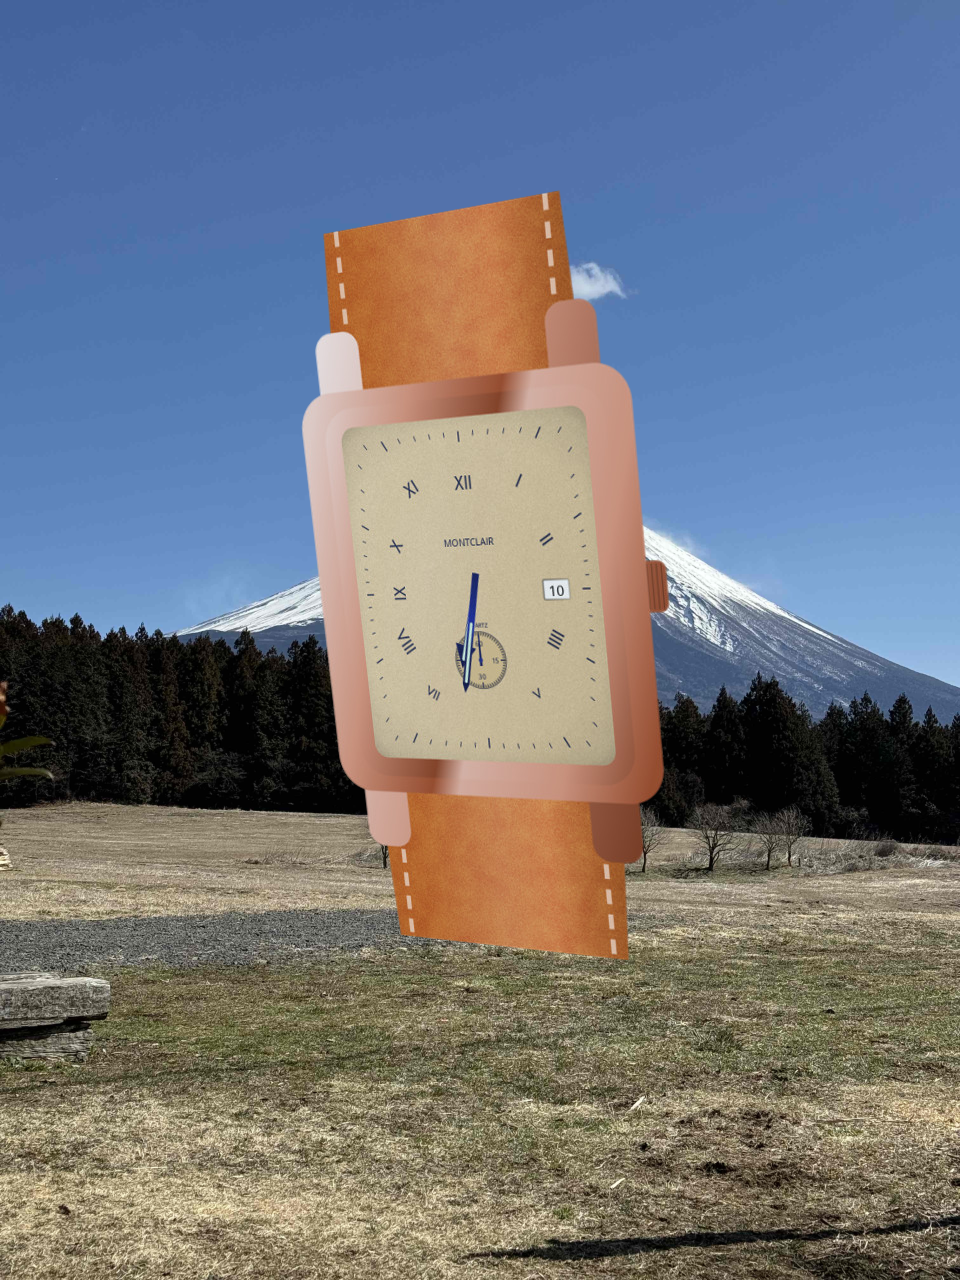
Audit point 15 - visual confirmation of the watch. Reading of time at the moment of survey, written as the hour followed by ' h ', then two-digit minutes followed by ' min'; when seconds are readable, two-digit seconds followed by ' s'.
6 h 32 min
